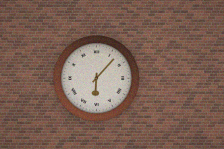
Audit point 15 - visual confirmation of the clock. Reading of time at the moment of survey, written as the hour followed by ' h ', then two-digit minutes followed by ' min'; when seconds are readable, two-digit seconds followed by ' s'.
6 h 07 min
